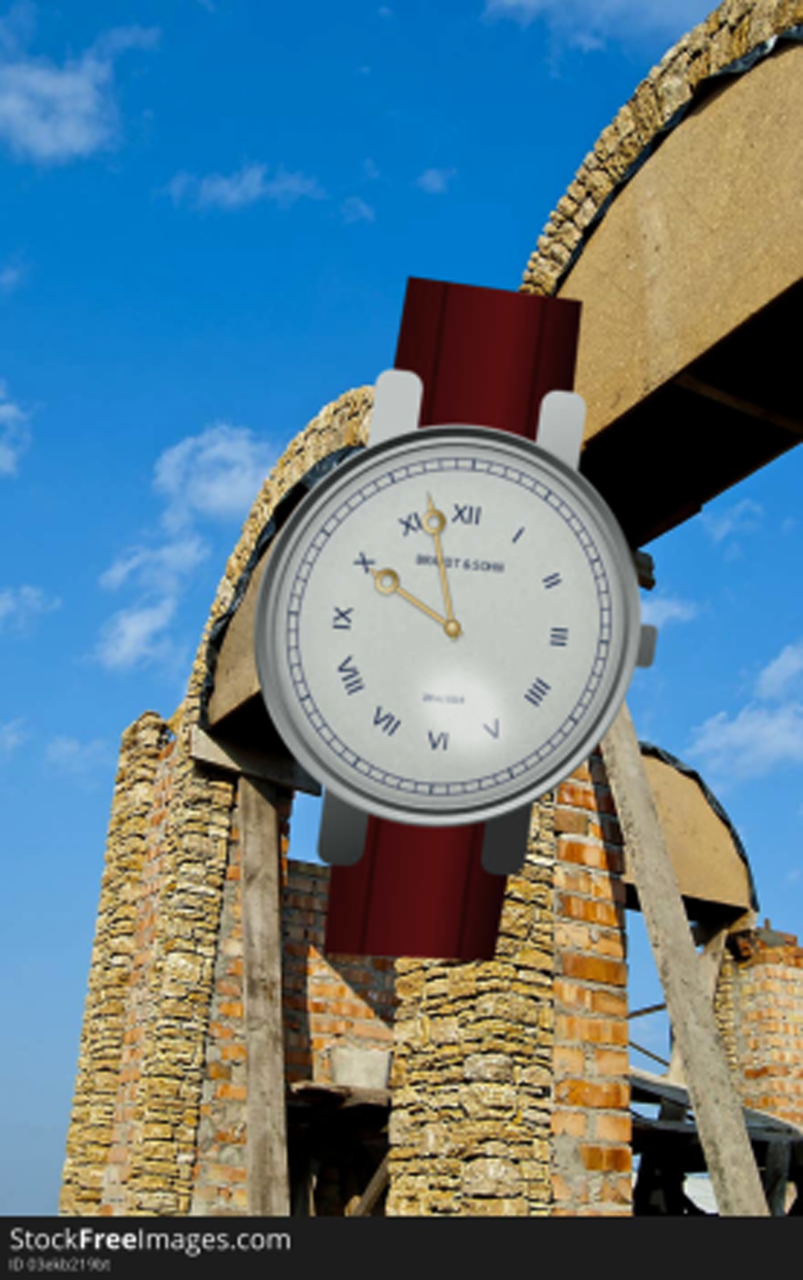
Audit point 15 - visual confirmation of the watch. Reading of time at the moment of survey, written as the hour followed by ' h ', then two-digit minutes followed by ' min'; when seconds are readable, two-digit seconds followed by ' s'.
9 h 57 min
